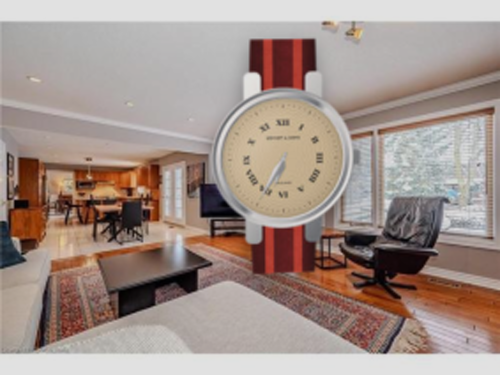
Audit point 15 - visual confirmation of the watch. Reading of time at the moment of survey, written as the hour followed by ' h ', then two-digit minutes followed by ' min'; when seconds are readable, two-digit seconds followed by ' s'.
6 h 35 min
